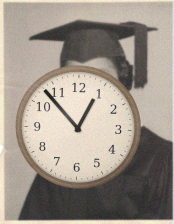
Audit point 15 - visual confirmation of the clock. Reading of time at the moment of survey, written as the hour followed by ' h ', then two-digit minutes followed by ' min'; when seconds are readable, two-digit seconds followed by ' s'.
12 h 53 min
